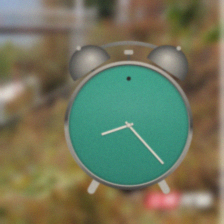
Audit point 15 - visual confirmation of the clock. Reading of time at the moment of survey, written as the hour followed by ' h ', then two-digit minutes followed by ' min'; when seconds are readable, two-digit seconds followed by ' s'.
8 h 23 min
